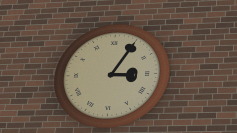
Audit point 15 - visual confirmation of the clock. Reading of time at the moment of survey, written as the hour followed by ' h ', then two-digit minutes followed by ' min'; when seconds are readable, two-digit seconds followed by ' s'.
3 h 05 min
